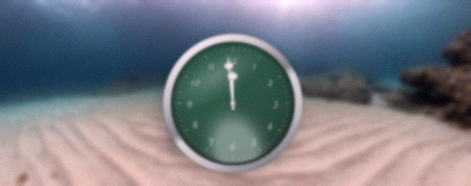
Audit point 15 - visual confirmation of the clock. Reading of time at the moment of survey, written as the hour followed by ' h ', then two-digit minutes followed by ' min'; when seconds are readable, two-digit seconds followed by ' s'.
11 h 59 min
